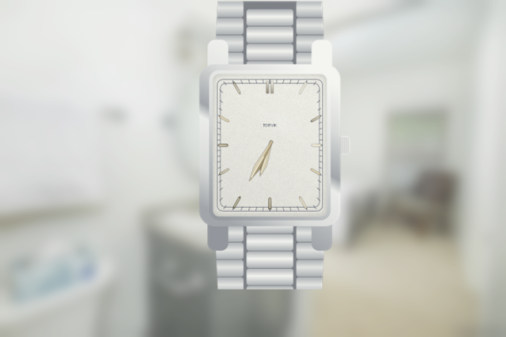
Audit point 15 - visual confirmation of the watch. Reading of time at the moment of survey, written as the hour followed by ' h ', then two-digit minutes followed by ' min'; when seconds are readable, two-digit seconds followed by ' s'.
6 h 35 min
